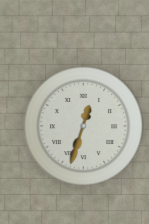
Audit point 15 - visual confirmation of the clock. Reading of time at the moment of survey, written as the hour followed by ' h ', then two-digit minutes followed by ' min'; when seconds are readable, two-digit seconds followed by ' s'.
12 h 33 min
